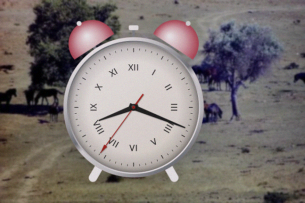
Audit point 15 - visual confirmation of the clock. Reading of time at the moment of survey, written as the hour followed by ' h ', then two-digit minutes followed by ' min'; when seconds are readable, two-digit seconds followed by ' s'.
8 h 18 min 36 s
